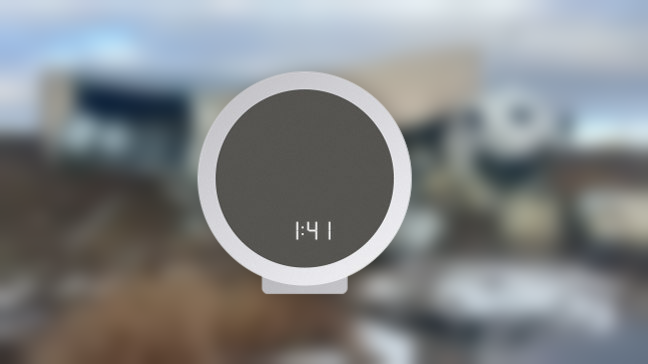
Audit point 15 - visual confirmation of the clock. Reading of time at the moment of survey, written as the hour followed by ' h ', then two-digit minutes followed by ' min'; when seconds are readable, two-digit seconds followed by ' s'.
1 h 41 min
